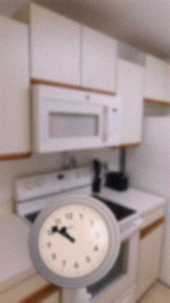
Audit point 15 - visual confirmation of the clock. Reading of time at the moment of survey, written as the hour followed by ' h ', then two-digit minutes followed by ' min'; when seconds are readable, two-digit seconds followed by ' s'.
10 h 52 min
